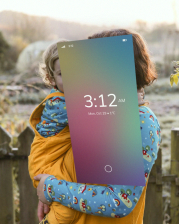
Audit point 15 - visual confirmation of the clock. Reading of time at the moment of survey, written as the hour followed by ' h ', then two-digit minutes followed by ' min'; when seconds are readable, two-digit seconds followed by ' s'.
3 h 12 min
